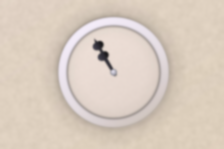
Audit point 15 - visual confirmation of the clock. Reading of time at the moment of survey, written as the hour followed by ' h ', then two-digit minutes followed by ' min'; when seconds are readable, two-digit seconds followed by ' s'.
10 h 55 min
